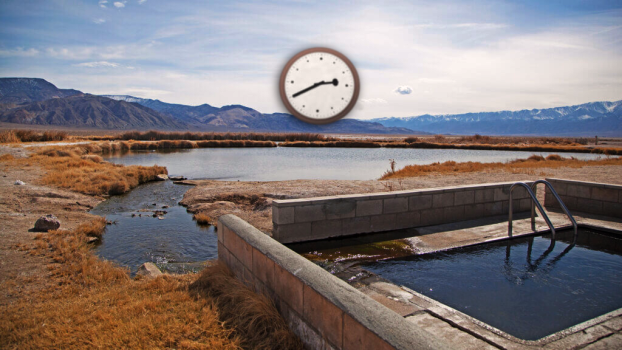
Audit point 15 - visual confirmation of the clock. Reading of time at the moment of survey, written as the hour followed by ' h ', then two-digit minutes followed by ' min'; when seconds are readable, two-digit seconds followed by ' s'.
2 h 40 min
